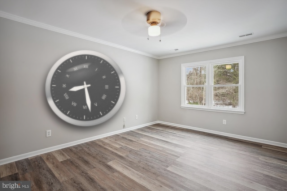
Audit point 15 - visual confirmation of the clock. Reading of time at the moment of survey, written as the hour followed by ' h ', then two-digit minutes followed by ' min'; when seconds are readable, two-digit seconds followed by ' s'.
8 h 28 min
